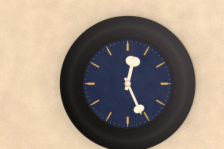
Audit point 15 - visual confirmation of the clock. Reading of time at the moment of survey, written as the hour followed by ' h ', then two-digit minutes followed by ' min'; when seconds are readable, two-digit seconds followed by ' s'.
12 h 26 min
